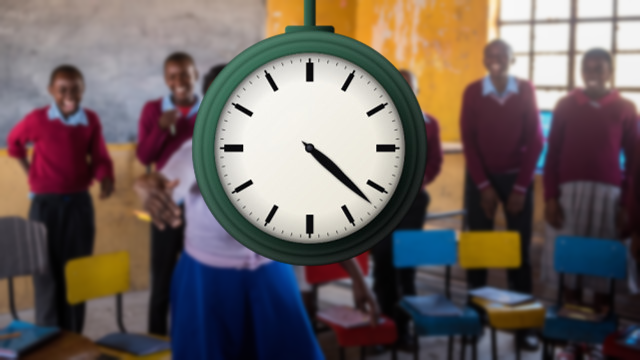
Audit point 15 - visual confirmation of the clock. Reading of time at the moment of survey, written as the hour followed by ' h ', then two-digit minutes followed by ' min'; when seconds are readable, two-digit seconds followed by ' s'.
4 h 22 min
